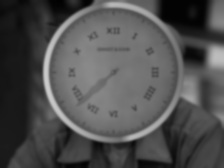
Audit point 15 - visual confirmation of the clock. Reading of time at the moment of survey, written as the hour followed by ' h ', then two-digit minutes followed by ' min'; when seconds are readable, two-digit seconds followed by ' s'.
7 h 38 min
